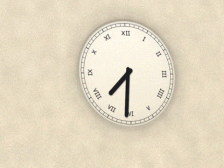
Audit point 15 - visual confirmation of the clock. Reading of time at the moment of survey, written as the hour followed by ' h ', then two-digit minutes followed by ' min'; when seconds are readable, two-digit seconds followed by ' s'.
7 h 31 min
